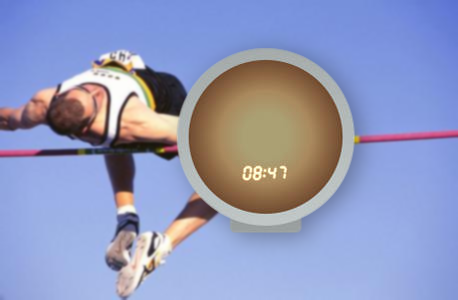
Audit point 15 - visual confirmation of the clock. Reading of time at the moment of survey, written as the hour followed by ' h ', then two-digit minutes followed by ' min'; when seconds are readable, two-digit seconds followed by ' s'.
8 h 47 min
